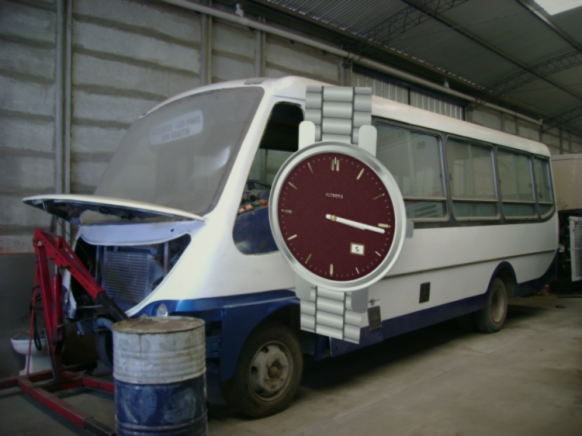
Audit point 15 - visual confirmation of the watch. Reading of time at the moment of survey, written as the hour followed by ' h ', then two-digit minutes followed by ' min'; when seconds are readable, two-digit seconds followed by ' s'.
3 h 16 min
